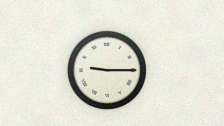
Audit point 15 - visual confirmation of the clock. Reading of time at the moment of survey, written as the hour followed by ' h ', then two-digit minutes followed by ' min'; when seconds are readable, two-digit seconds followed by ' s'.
9 h 15 min
